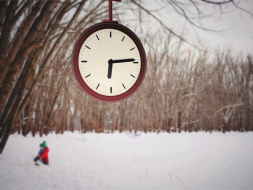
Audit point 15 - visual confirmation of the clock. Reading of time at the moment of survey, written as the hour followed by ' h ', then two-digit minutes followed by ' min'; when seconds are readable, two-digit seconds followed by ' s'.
6 h 14 min
